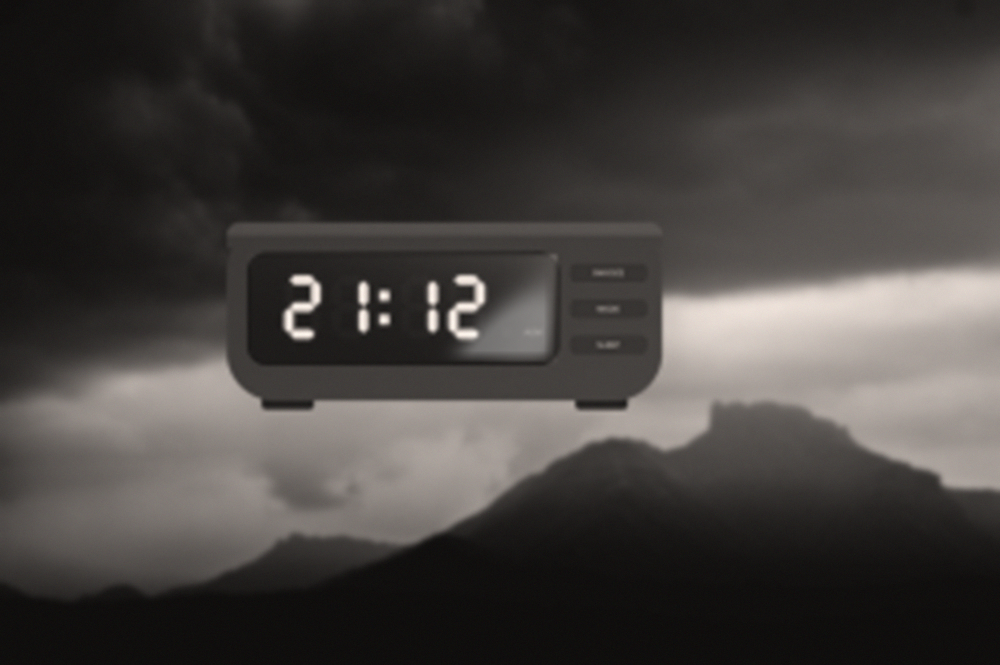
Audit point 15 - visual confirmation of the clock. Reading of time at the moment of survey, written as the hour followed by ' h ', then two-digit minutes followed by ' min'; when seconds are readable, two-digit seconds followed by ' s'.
21 h 12 min
